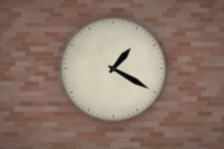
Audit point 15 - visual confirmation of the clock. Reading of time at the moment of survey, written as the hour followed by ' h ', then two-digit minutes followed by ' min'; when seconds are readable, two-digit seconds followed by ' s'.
1 h 20 min
